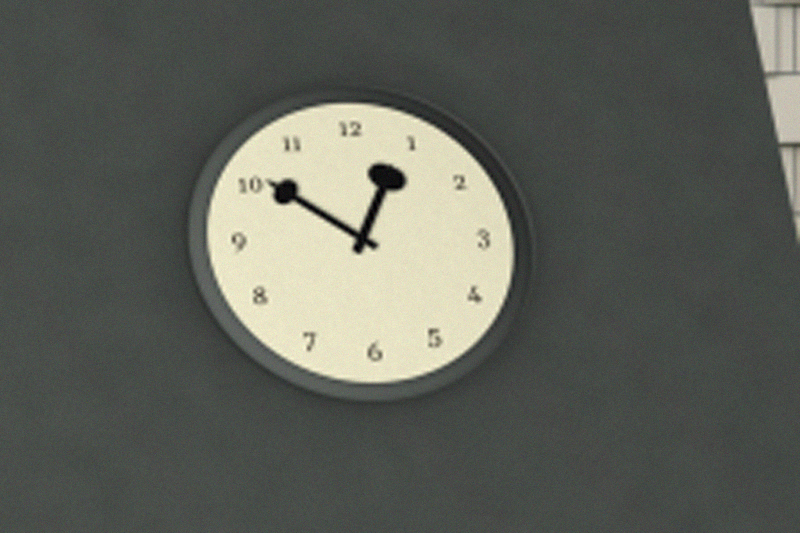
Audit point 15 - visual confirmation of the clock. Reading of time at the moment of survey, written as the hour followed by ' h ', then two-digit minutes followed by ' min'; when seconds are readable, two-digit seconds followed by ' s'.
12 h 51 min
